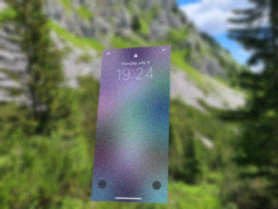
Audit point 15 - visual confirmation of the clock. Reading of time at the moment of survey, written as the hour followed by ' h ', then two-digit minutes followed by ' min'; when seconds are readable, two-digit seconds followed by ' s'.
19 h 24 min
